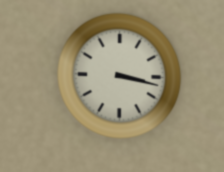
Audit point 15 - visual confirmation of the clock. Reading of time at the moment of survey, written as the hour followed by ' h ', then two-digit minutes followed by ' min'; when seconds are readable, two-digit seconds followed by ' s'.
3 h 17 min
